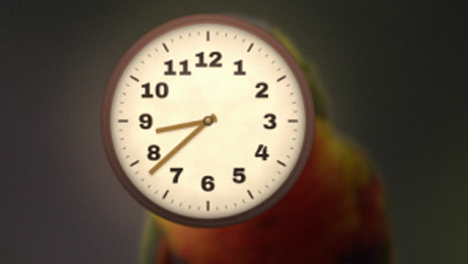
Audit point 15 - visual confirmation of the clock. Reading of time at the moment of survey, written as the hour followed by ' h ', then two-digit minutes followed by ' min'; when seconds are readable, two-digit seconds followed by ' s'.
8 h 38 min
